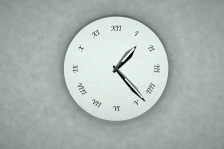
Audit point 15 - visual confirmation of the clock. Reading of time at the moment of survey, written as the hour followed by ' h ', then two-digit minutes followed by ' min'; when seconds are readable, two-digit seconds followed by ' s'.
1 h 23 min
